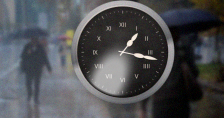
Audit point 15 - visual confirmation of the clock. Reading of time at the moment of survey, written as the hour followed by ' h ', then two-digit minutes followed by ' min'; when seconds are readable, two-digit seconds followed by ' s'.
1 h 17 min
